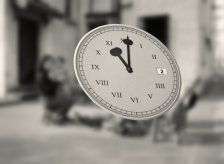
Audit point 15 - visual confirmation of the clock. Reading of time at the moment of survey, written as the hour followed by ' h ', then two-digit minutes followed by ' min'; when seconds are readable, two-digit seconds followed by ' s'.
11 h 01 min
